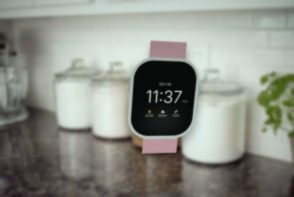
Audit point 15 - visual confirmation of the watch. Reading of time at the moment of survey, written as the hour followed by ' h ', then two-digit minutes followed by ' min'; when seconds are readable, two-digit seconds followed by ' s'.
11 h 37 min
